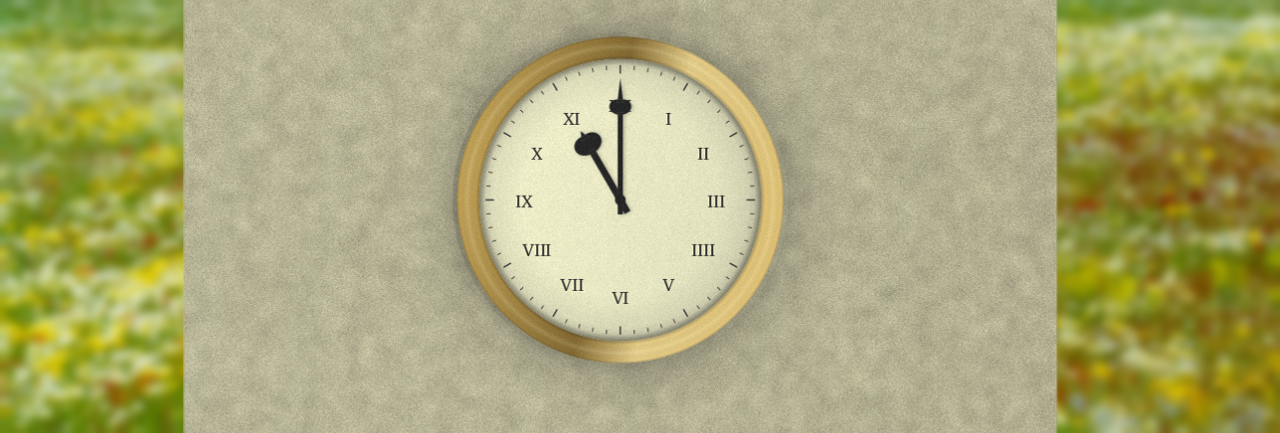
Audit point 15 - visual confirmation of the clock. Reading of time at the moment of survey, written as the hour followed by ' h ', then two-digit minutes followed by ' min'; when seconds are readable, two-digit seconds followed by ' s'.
11 h 00 min
